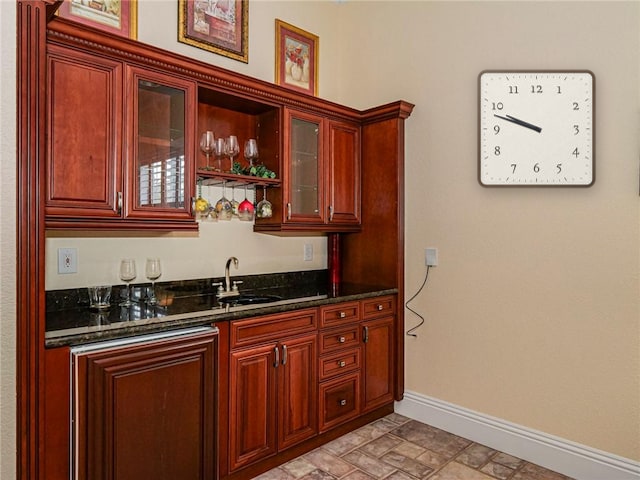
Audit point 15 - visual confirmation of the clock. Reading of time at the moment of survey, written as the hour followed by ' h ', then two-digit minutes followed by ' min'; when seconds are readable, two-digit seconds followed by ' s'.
9 h 48 min
